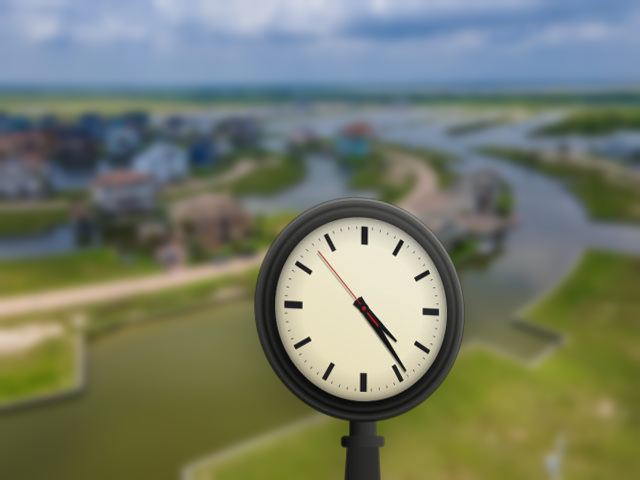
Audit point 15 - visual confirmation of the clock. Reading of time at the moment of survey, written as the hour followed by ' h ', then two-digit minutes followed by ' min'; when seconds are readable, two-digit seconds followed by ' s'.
4 h 23 min 53 s
